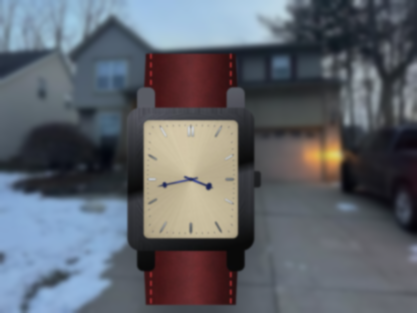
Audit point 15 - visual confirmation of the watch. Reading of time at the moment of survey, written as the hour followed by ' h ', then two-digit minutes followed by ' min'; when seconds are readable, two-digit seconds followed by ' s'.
3 h 43 min
